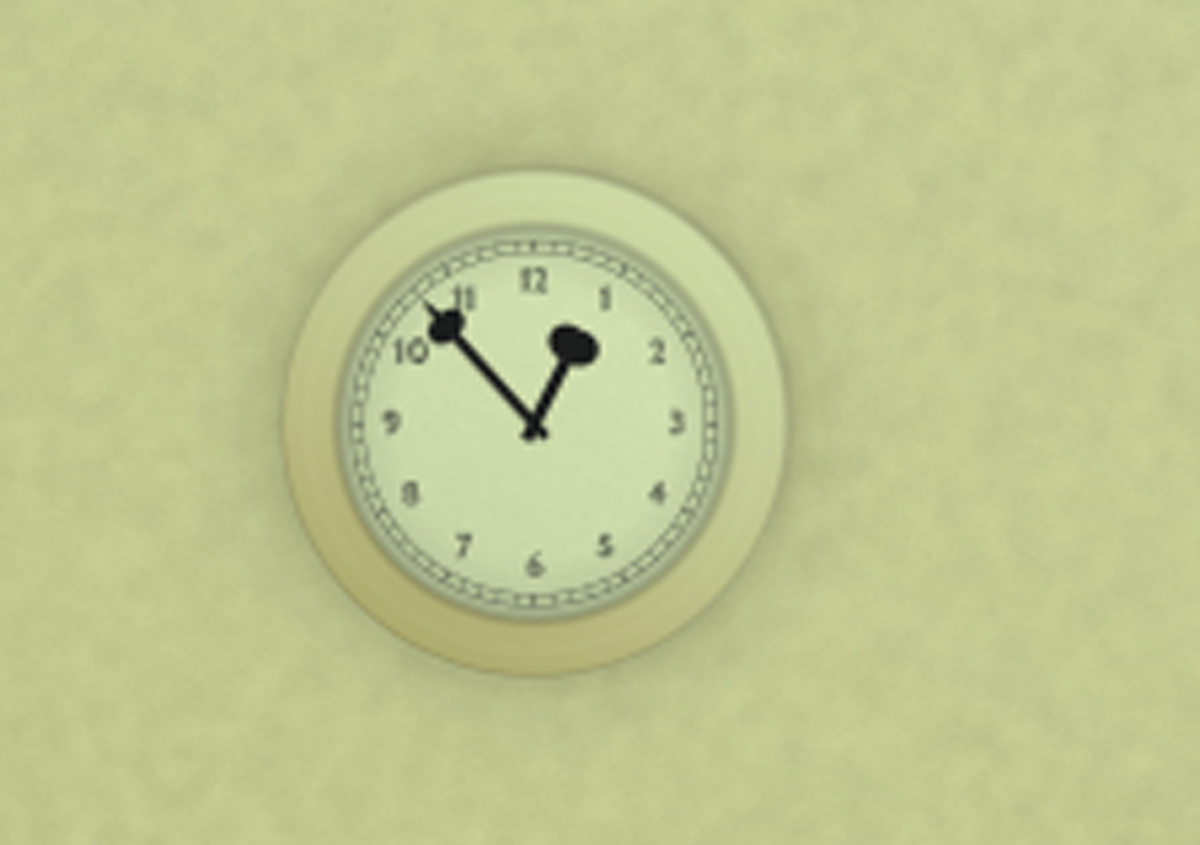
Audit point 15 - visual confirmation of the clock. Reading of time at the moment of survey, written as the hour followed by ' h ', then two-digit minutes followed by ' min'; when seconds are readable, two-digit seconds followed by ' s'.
12 h 53 min
